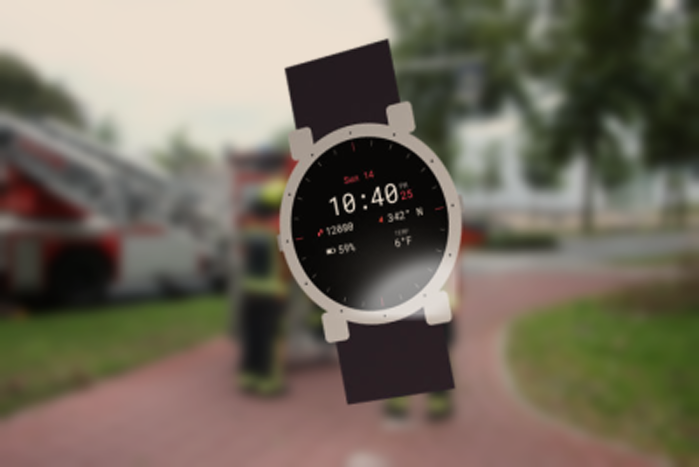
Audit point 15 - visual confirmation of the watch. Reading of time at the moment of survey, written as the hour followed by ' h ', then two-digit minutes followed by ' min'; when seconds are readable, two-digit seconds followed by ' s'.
10 h 40 min
